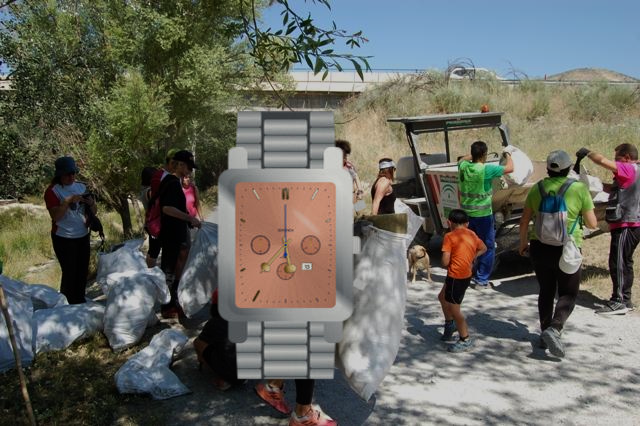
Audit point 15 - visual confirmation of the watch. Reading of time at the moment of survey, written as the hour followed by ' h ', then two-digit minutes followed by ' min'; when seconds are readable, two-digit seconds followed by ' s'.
5 h 37 min
